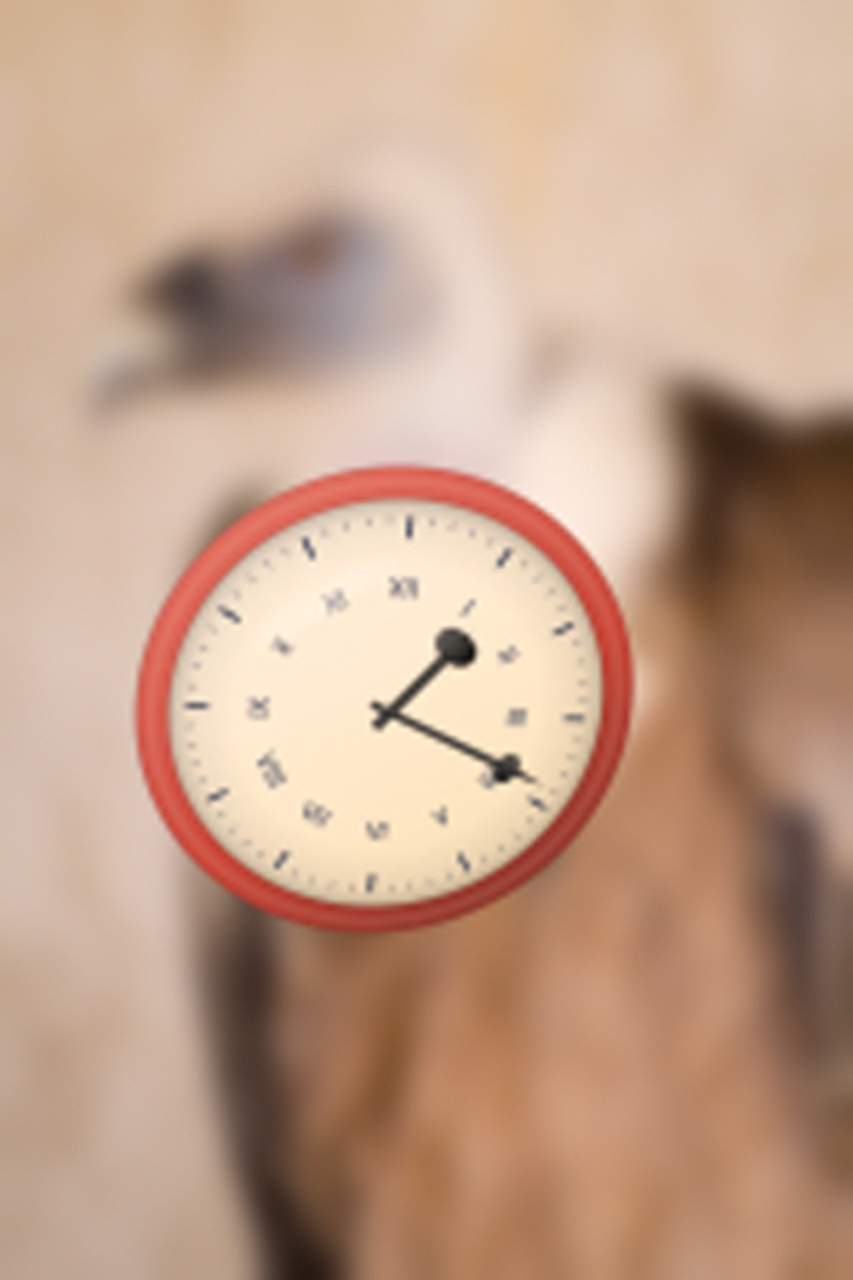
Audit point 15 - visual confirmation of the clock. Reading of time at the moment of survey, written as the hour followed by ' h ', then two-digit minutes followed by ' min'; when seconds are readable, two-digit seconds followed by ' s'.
1 h 19 min
